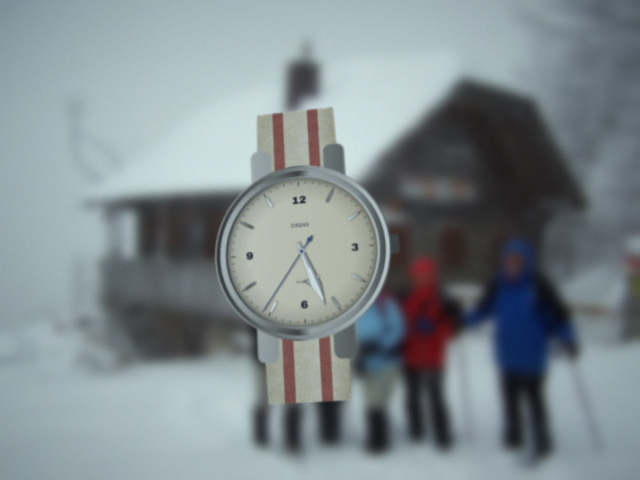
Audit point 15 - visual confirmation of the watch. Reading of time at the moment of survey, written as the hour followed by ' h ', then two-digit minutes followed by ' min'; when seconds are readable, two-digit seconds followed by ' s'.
5 h 26 min 36 s
